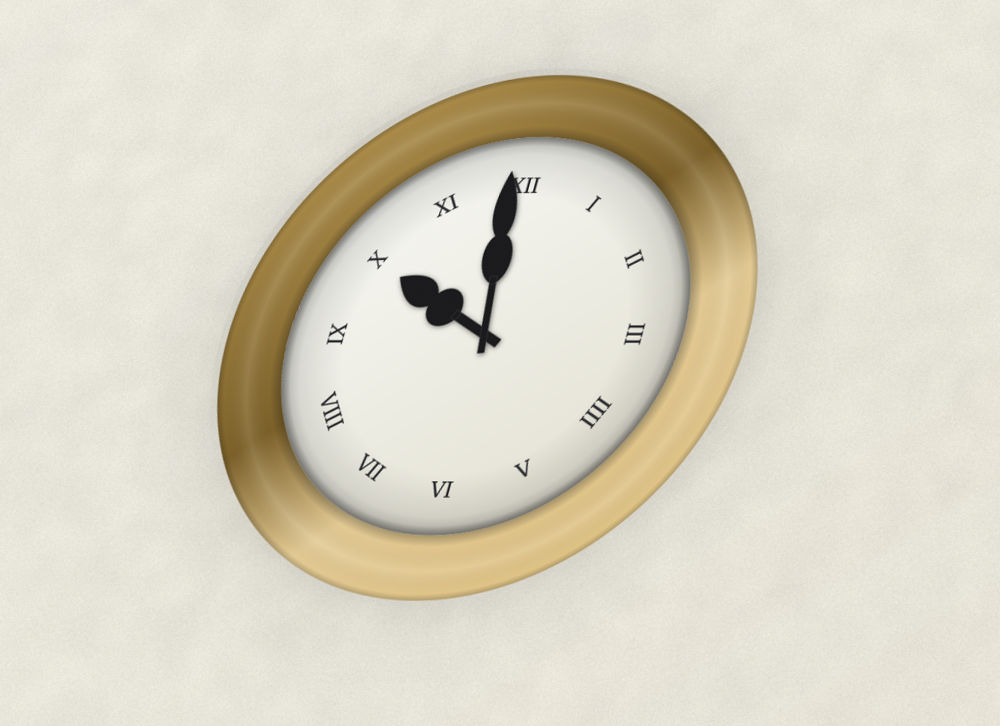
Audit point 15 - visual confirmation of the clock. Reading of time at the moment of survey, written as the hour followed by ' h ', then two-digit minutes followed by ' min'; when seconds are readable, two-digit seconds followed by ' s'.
9 h 59 min
